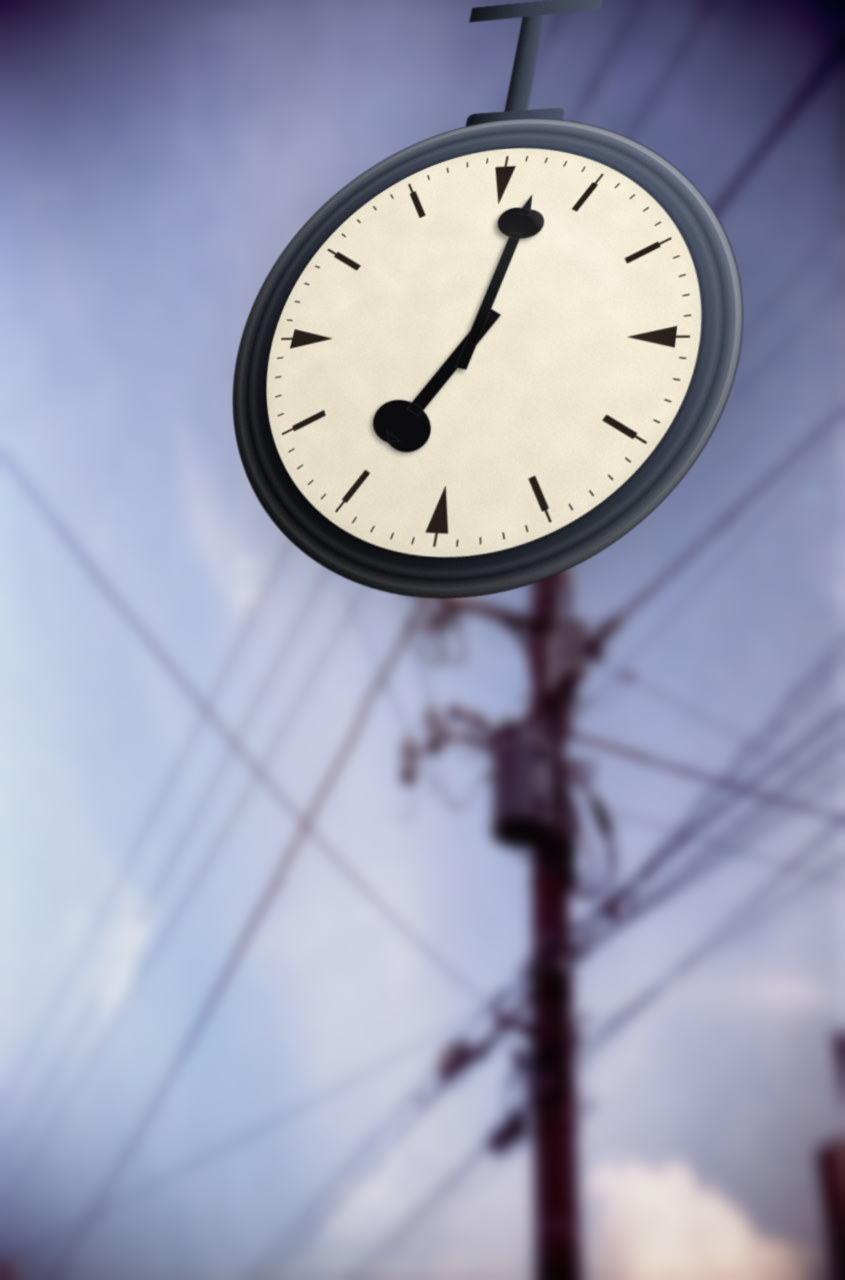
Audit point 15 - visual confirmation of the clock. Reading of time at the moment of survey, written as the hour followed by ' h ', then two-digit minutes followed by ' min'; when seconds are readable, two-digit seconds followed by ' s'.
7 h 02 min
